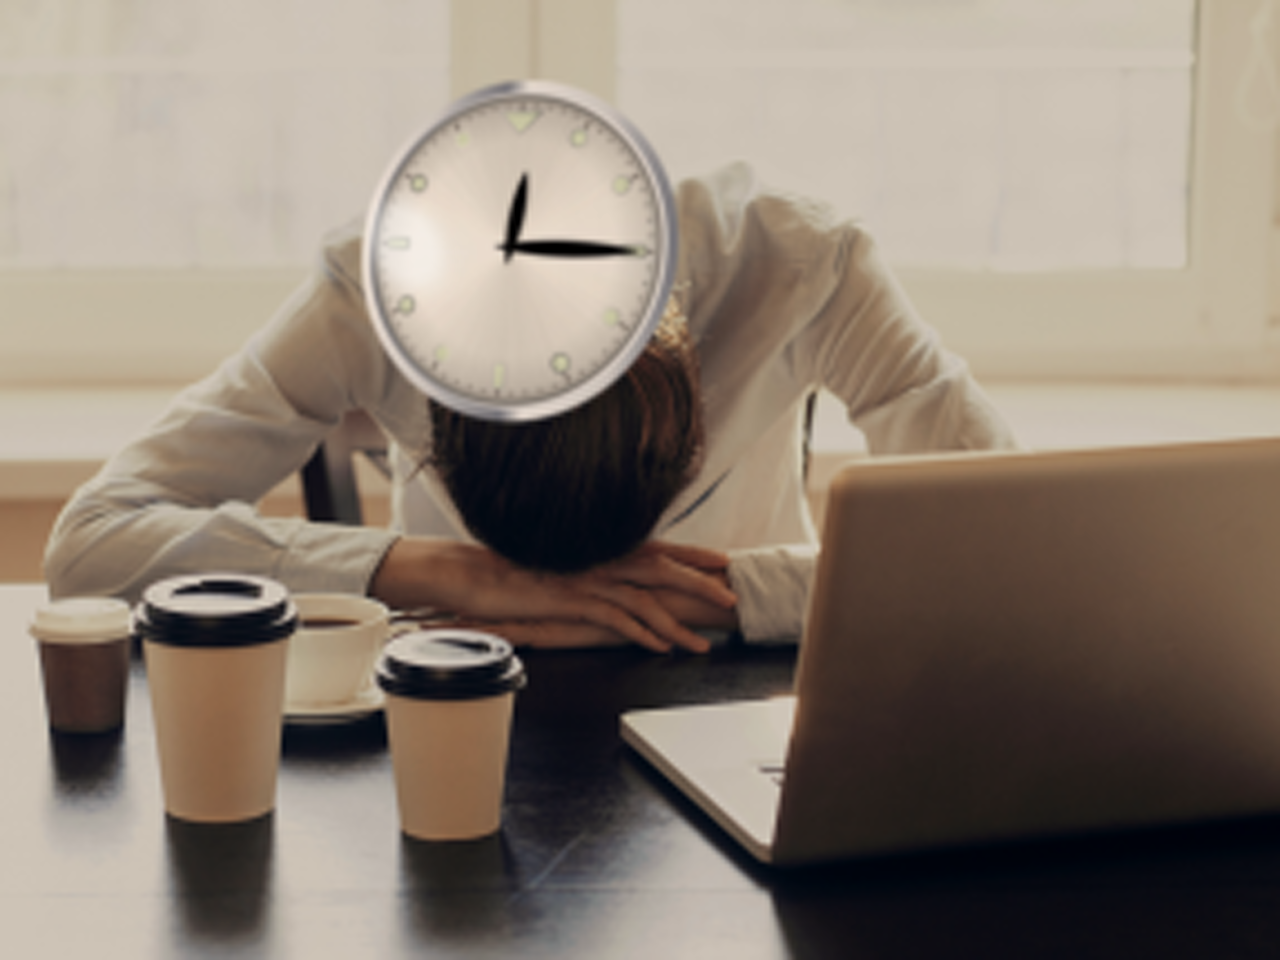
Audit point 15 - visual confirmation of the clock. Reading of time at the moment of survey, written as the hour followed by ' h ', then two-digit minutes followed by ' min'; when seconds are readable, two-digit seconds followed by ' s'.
12 h 15 min
